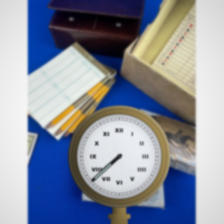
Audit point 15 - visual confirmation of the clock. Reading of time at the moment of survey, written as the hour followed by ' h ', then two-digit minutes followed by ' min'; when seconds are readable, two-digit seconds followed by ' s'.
7 h 38 min
